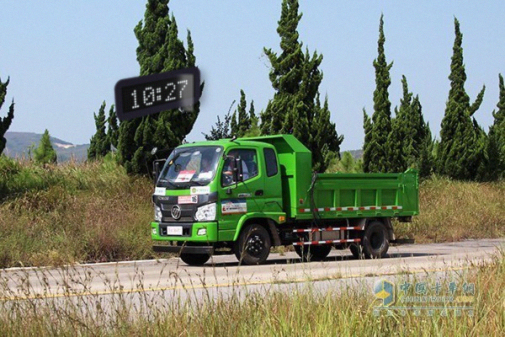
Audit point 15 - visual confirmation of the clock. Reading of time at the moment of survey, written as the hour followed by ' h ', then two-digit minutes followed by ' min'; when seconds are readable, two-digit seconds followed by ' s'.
10 h 27 min
